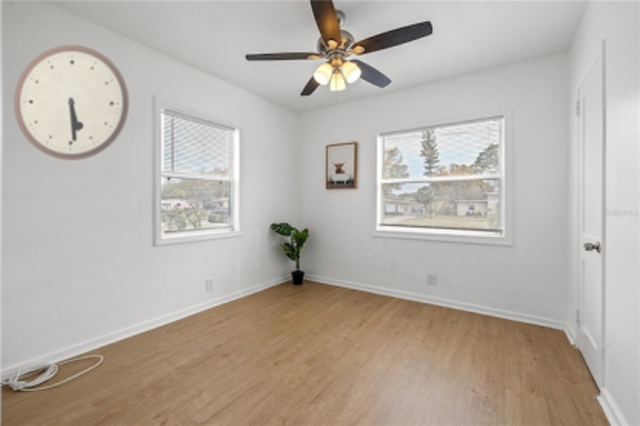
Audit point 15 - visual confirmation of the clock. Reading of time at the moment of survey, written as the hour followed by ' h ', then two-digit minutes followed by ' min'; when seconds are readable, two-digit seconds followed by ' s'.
5 h 29 min
